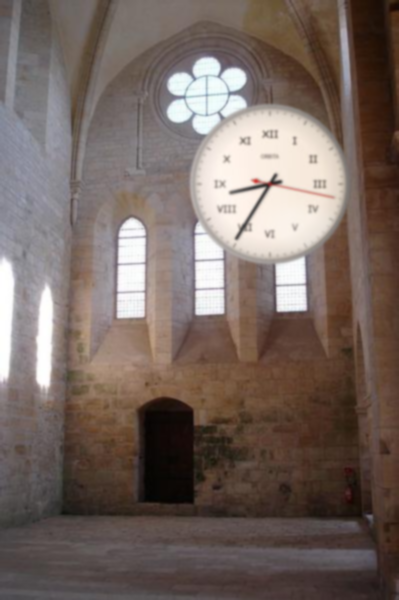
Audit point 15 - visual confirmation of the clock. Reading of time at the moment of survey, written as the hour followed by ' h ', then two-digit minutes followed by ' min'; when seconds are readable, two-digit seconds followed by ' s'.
8 h 35 min 17 s
